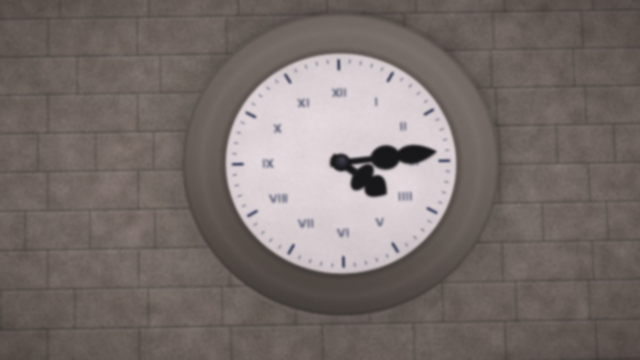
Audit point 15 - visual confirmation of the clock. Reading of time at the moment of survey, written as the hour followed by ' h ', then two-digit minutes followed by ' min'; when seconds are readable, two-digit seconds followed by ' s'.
4 h 14 min
